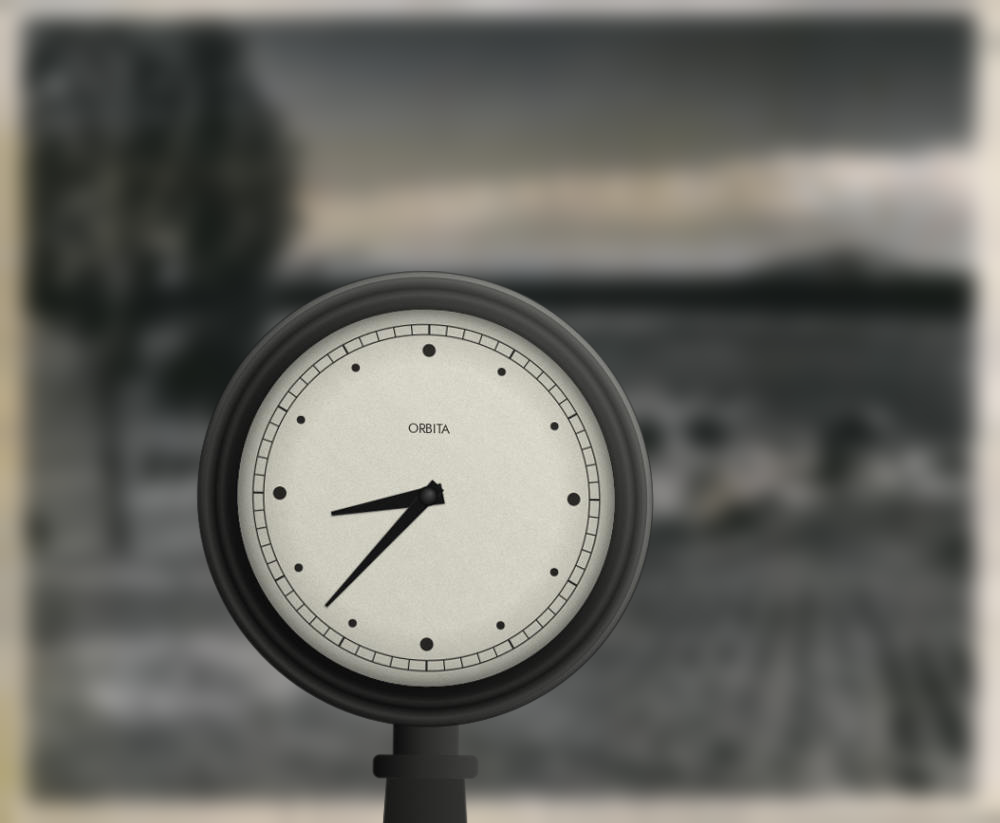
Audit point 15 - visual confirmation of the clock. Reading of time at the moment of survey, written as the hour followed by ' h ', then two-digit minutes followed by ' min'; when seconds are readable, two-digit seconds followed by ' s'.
8 h 37 min
